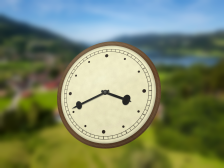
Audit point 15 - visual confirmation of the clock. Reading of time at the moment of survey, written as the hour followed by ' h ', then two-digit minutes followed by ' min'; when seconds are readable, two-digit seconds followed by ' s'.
3 h 41 min
